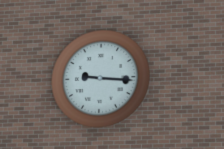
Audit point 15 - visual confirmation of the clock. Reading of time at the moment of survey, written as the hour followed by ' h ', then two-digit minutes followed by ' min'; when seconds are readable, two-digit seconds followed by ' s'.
9 h 16 min
